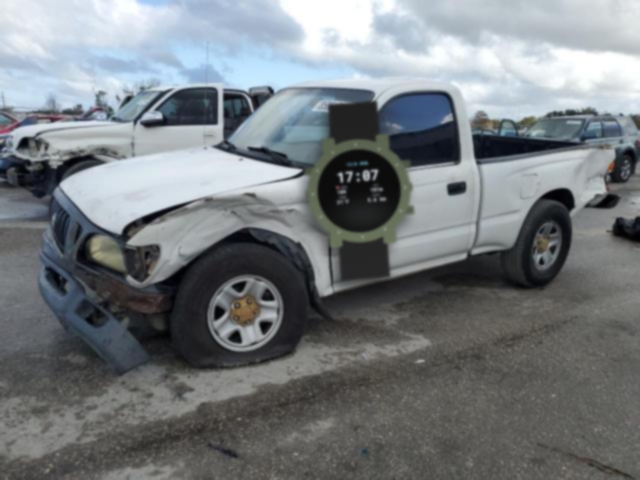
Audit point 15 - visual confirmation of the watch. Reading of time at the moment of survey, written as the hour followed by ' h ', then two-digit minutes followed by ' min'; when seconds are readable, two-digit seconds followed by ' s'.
17 h 07 min
